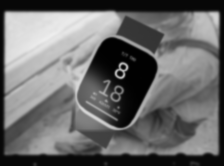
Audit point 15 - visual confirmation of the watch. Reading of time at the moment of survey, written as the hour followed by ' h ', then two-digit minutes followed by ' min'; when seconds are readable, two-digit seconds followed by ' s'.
8 h 18 min
